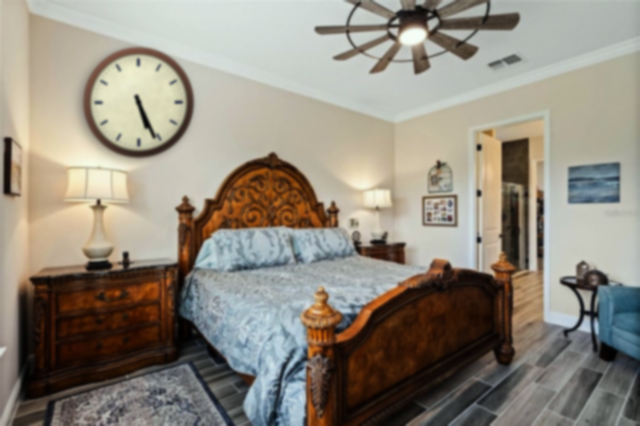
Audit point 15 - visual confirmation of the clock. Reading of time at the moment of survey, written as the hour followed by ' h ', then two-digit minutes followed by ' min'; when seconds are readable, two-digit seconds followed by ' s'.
5 h 26 min
